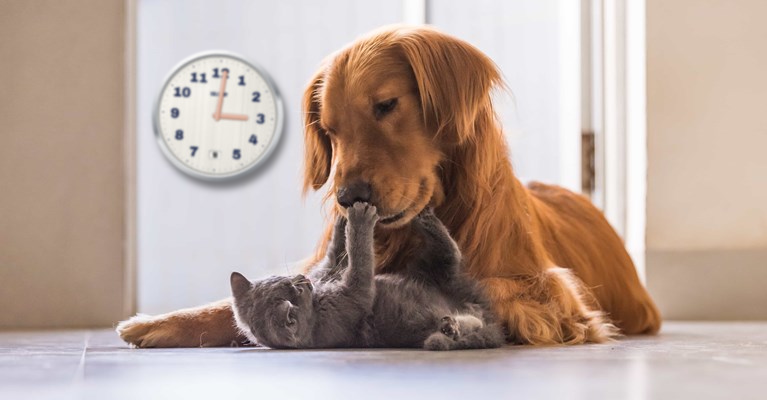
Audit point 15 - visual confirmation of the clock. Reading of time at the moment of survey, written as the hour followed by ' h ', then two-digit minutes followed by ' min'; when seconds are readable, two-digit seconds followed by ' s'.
3 h 01 min
